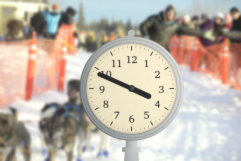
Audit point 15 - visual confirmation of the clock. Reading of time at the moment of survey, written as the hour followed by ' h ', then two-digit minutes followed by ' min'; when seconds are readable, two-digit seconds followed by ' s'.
3 h 49 min
